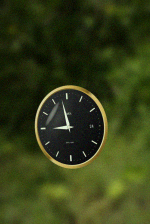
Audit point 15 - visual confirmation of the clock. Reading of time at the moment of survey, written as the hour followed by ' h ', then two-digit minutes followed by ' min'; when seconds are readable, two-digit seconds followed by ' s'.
8 h 58 min
